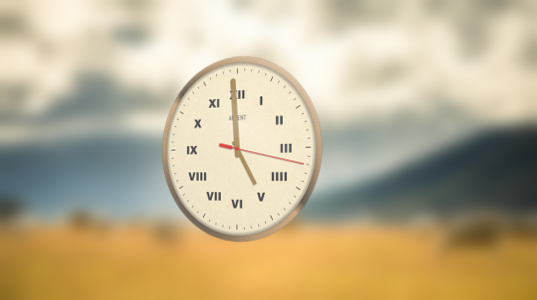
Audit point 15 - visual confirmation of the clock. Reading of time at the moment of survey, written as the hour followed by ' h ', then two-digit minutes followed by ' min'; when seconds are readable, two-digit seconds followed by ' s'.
4 h 59 min 17 s
